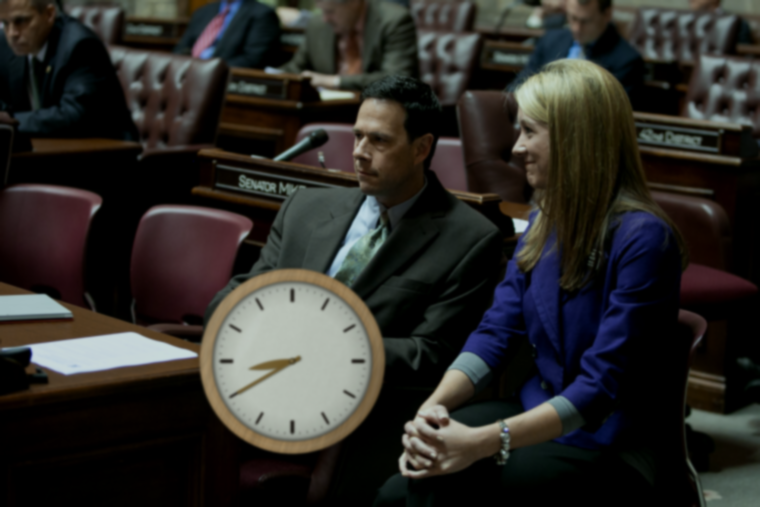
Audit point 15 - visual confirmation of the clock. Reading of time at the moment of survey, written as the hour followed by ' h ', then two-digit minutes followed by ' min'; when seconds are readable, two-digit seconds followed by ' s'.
8 h 40 min
